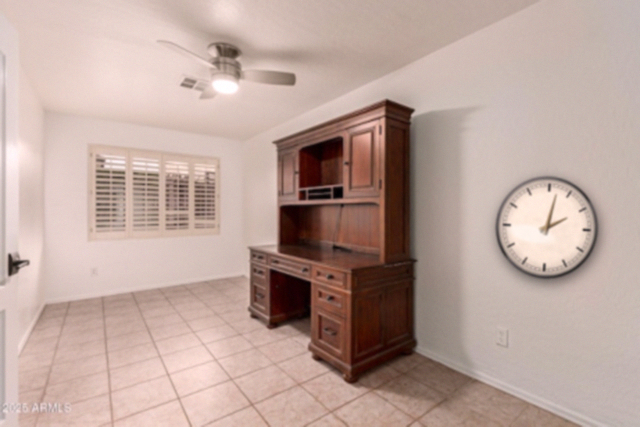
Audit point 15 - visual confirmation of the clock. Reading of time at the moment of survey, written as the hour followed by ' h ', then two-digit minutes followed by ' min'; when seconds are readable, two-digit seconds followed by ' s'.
2 h 02 min
